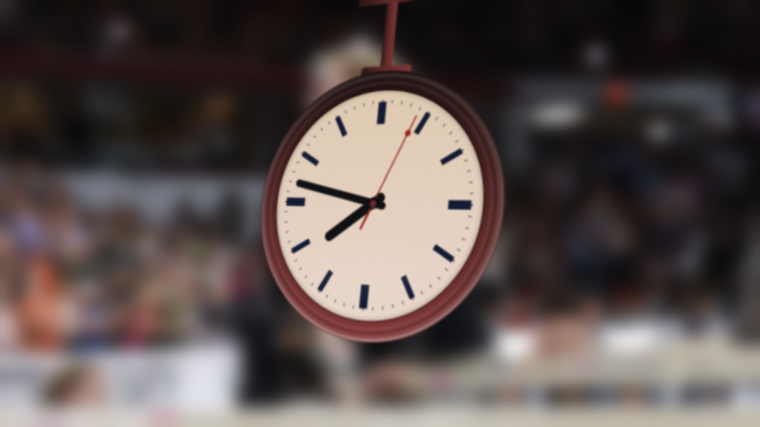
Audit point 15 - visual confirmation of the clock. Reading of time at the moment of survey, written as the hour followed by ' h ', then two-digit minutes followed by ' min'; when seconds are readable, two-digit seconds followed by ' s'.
7 h 47 min 04 s
